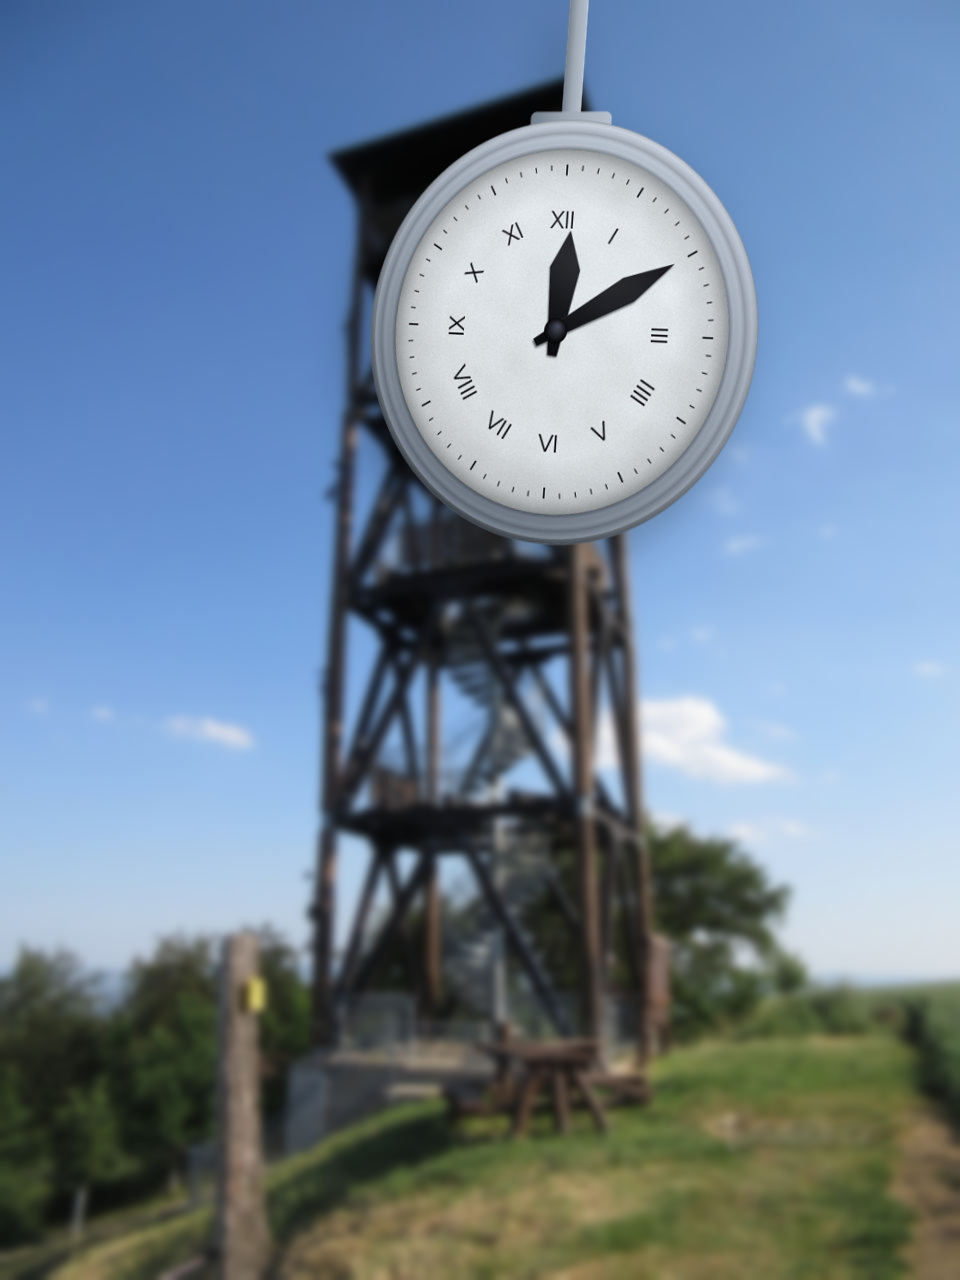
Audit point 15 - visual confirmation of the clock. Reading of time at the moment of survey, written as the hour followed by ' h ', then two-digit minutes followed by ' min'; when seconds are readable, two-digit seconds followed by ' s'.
12 h 10 min
